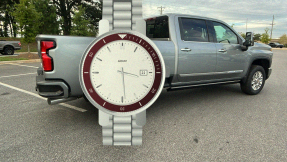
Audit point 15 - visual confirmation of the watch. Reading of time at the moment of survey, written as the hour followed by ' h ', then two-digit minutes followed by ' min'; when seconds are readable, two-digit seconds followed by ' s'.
3 h 29 min
